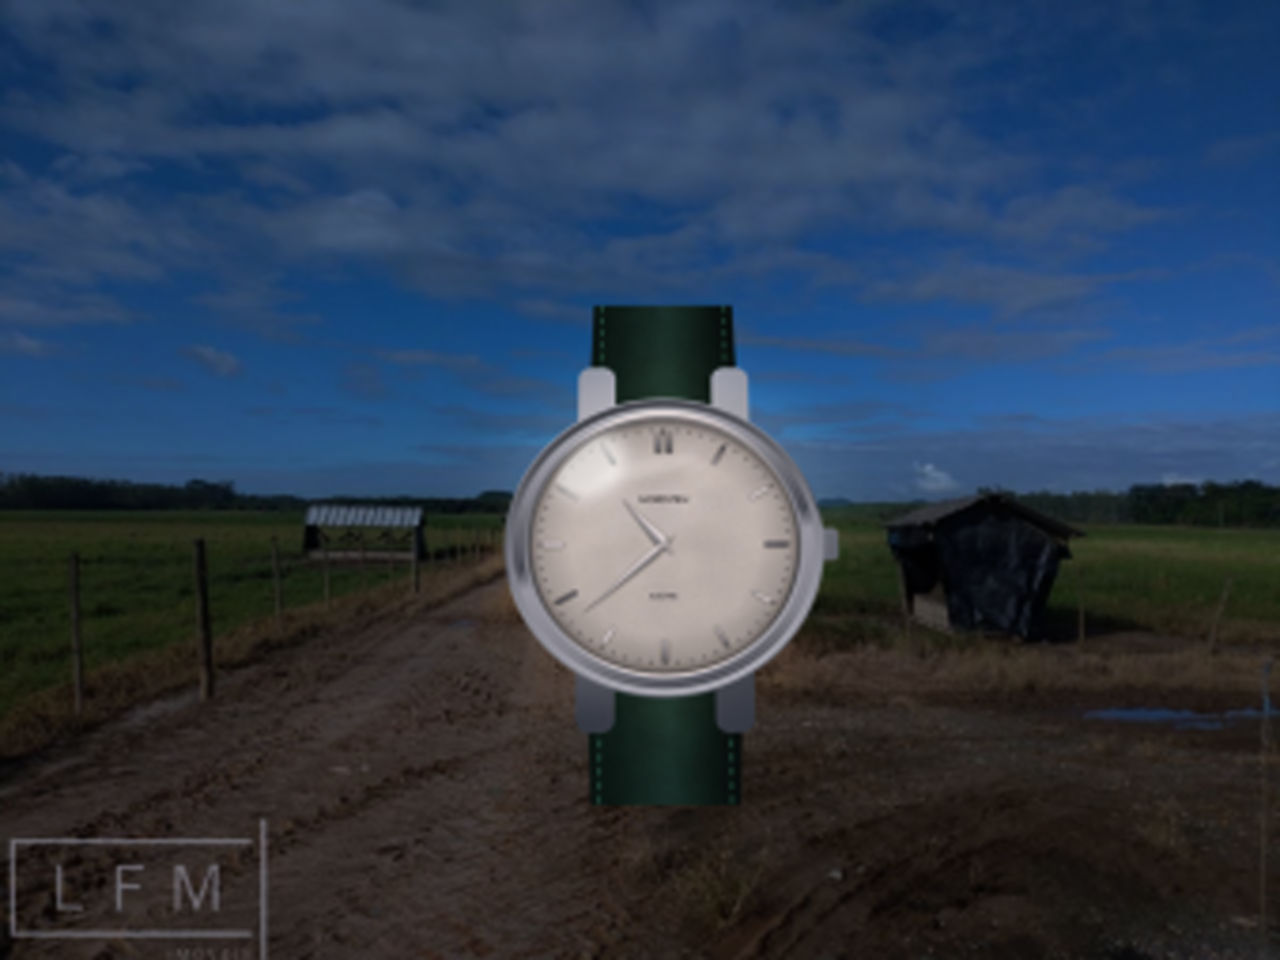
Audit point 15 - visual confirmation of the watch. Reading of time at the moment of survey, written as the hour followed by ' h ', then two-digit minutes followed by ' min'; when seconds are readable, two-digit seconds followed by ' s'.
10 h 38 min
